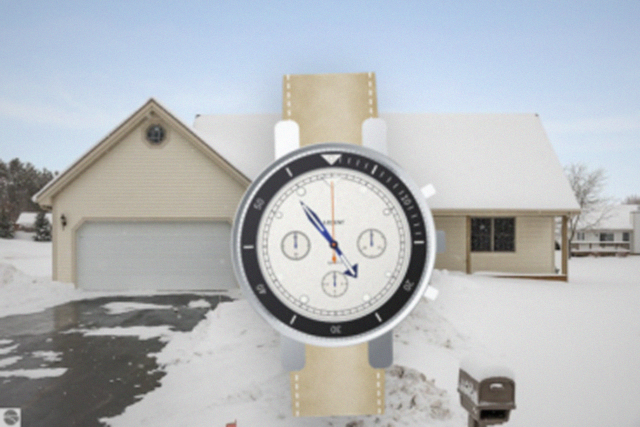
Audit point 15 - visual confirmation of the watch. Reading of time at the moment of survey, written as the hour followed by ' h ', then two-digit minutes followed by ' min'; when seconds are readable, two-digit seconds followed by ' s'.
4 h 54 min
